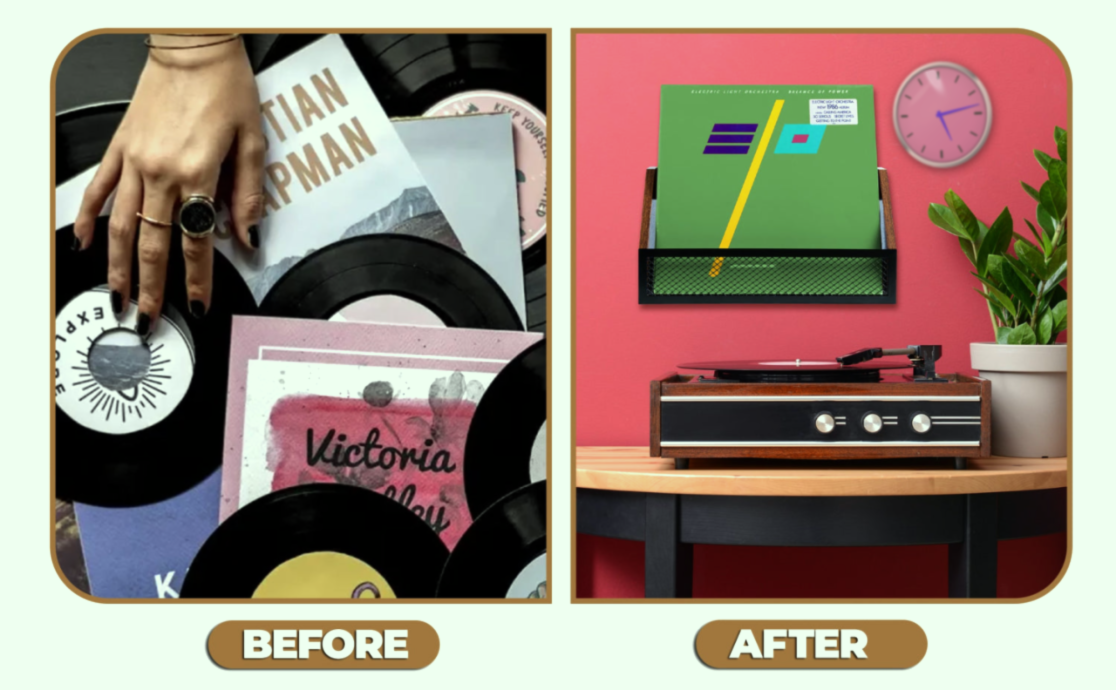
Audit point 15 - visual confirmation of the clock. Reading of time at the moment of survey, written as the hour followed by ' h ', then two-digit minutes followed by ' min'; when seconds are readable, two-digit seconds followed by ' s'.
5 h 13 min
